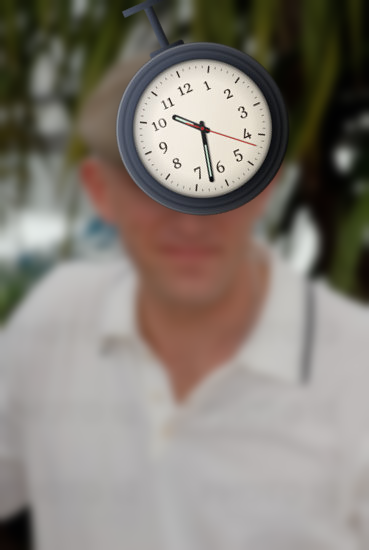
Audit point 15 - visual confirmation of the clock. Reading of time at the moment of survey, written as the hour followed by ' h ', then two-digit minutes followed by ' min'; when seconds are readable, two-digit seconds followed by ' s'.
10 h 32 min 22 s
